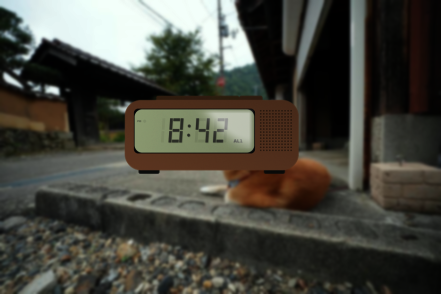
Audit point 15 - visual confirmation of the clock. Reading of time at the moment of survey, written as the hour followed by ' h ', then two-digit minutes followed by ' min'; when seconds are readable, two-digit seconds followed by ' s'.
8 h 42 min
